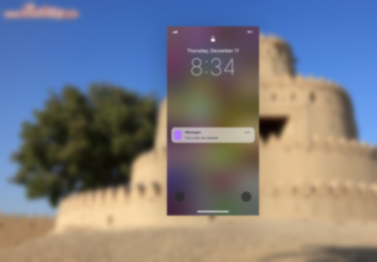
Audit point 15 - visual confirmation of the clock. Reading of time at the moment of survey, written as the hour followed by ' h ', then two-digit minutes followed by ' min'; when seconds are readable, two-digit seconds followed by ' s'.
8 h 34 min
